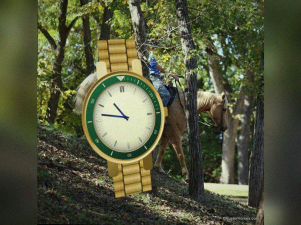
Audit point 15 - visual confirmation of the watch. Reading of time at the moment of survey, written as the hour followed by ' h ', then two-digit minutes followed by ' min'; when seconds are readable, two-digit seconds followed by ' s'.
10 h 47 min
